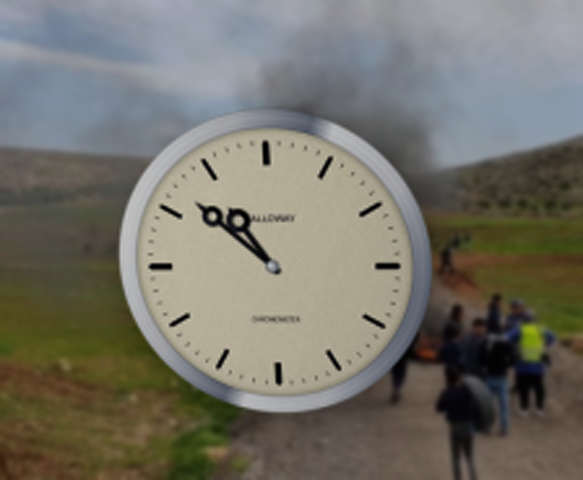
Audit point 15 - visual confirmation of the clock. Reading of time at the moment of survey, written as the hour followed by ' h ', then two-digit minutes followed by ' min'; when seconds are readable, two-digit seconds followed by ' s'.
10 h 52 min
